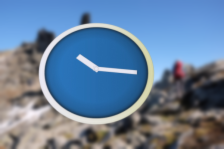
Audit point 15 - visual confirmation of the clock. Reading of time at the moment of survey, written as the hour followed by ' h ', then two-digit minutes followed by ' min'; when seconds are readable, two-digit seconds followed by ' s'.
10 h 16 min
